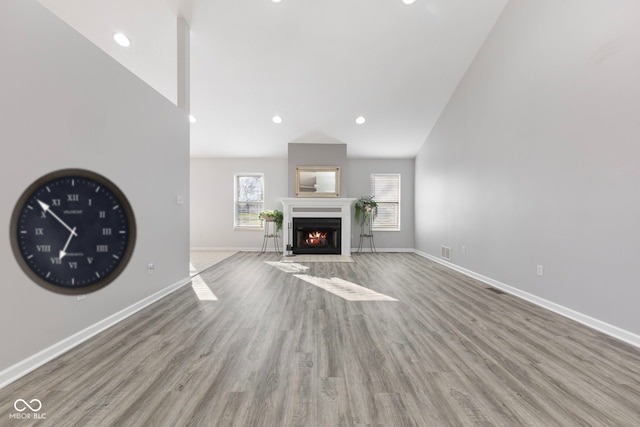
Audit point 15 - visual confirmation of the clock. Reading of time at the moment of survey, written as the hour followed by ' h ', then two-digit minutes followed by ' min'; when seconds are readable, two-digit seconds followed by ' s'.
6 h 52 min
